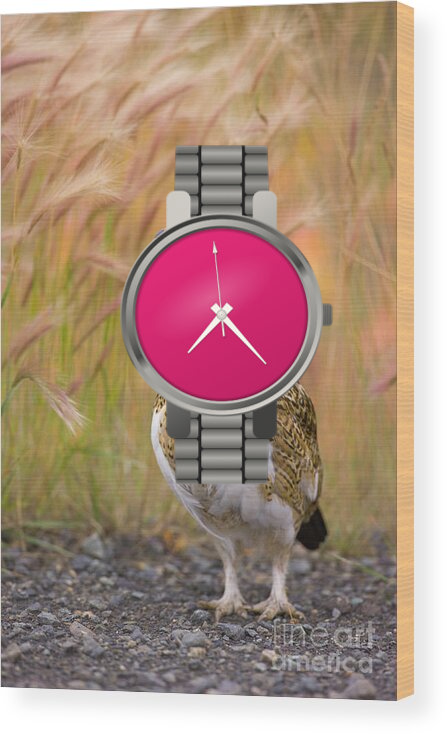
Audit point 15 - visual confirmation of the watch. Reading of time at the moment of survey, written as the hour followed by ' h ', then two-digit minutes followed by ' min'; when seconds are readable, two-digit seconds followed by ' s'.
7 h 22 min 59 s
